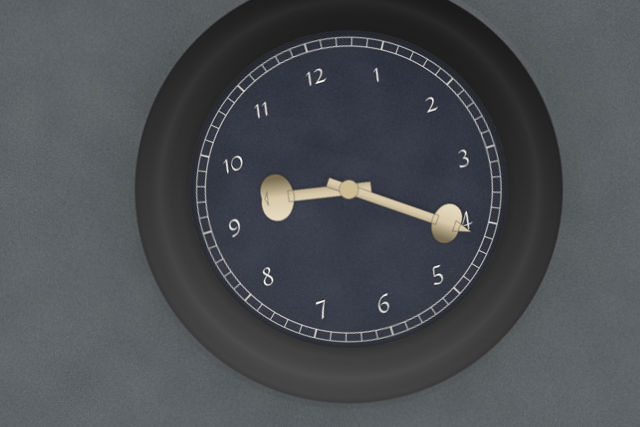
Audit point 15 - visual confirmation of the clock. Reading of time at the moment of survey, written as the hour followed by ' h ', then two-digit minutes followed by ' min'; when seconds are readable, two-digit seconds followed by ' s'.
9 h 21 min
